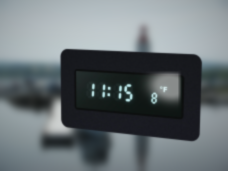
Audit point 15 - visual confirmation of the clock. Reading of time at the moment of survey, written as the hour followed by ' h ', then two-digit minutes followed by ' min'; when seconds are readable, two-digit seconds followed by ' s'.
11 h 15 min
